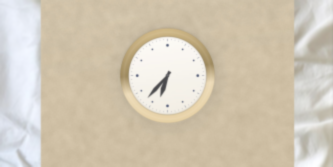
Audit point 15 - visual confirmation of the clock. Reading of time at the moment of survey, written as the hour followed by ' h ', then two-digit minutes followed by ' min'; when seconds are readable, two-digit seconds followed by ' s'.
6 h 37 min
